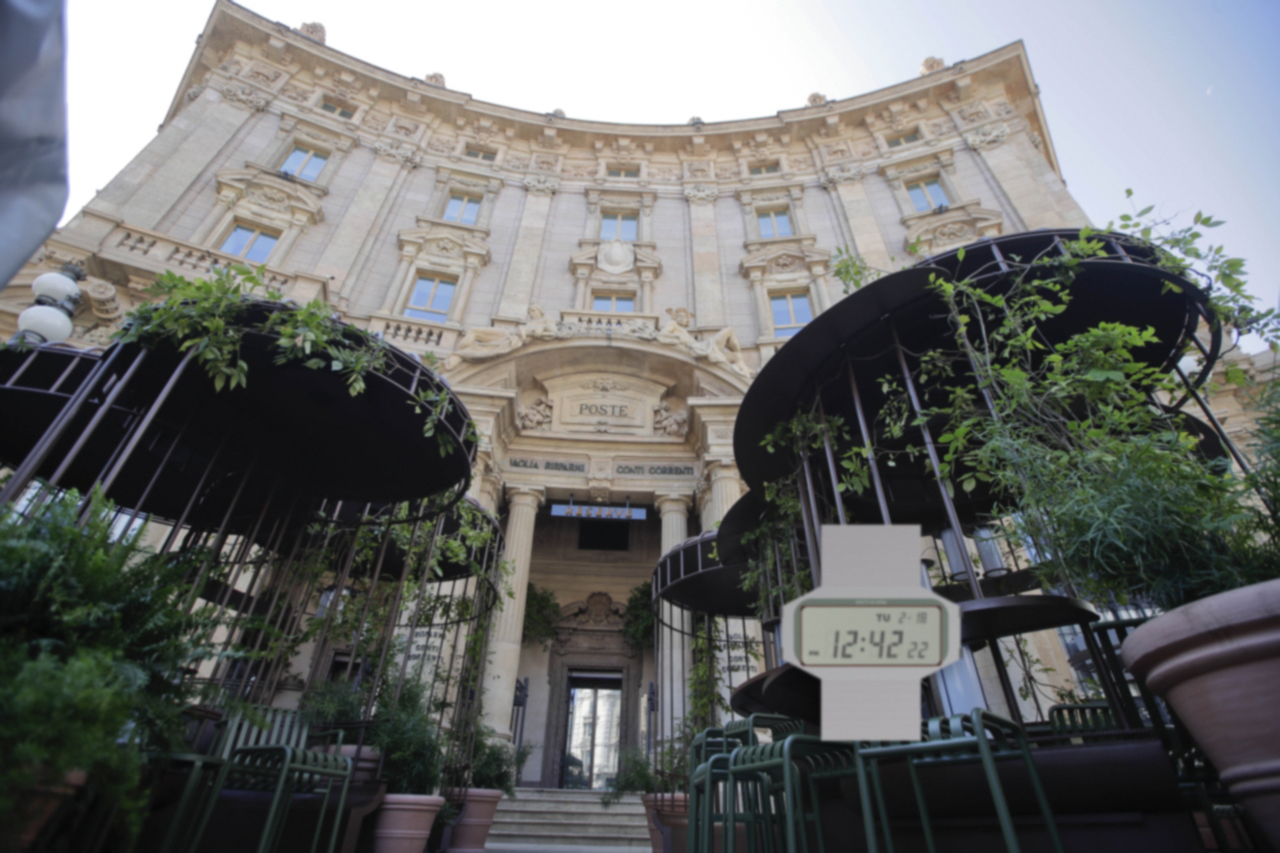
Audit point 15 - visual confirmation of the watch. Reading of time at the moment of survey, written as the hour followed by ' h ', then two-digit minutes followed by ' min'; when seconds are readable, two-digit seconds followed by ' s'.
12 h 42 min 22 s
